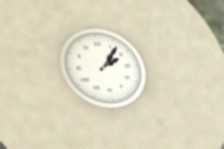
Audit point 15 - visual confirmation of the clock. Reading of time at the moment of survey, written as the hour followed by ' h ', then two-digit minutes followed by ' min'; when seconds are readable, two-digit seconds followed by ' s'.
2 h 07 min
